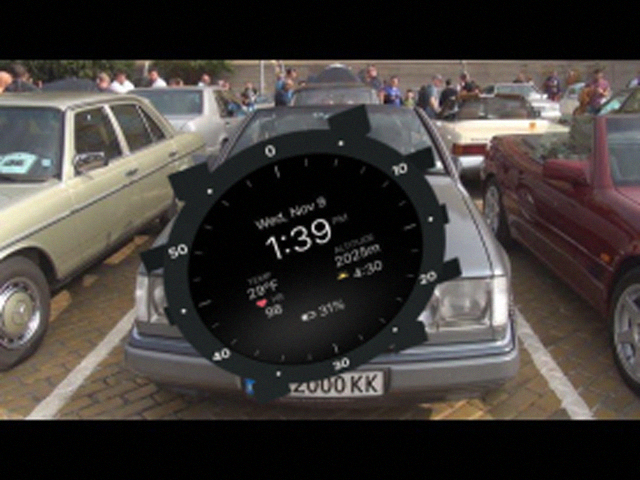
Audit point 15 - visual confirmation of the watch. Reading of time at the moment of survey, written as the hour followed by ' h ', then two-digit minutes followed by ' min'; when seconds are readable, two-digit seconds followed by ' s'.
1 h 39 min
